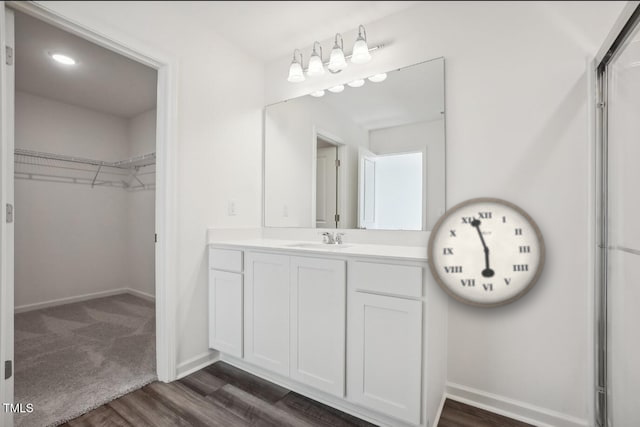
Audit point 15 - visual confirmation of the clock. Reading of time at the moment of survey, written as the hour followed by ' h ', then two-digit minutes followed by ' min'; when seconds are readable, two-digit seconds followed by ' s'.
5 h 57 min
